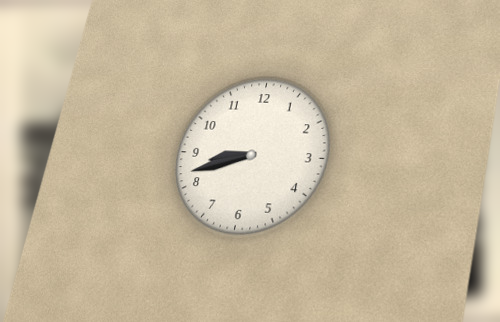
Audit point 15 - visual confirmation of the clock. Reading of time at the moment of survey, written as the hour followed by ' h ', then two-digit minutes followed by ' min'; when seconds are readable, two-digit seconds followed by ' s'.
8 h 42 min
